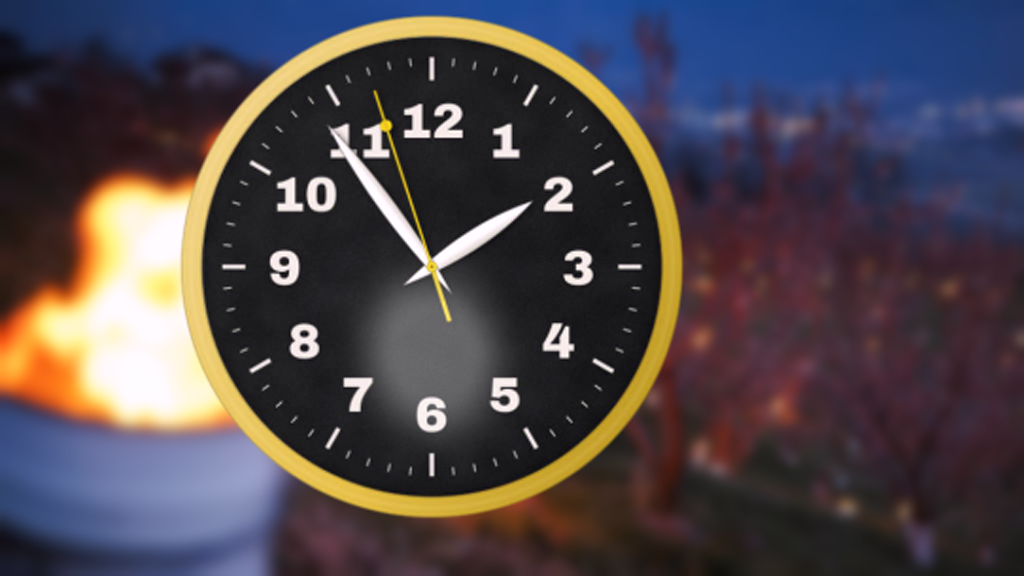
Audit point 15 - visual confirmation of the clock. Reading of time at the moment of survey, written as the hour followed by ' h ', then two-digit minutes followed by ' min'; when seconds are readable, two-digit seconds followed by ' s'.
1 h 53 min 57 s
